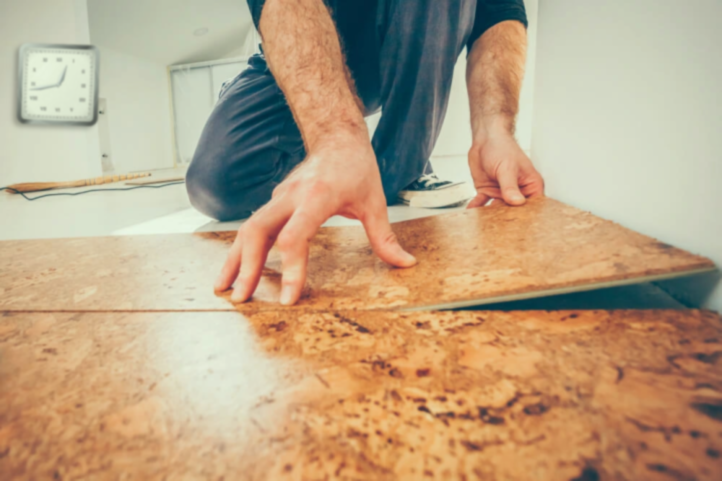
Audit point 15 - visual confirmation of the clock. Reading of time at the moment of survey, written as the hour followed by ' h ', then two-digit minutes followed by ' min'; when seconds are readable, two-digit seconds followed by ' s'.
12 h 43 min
